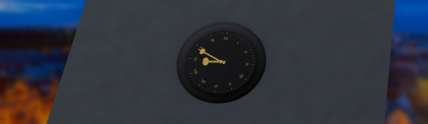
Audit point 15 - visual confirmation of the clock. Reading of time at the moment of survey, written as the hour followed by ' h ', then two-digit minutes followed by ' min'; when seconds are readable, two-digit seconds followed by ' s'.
8 h 49 min
